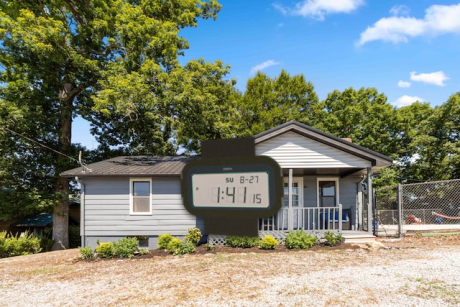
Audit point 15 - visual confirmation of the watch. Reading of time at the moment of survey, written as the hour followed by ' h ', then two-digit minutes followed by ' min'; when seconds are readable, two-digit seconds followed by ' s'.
1 h 41 min 15 s
